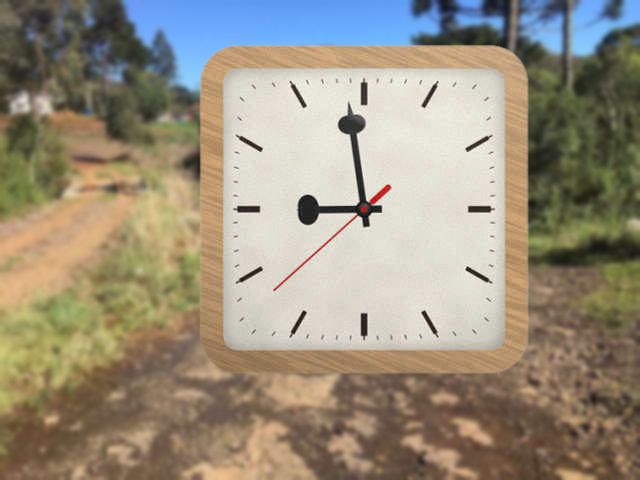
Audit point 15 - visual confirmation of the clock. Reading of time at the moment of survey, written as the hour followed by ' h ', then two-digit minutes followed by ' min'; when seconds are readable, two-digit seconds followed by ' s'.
8 h 58 min 38 s
